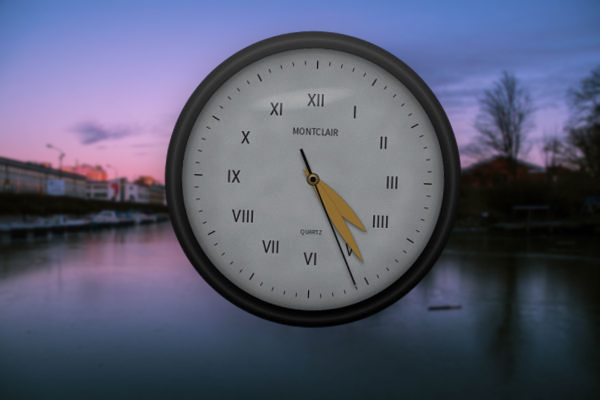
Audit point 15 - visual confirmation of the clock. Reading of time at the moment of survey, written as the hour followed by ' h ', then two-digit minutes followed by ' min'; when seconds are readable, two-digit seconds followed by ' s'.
4 h 24 min 26 s
